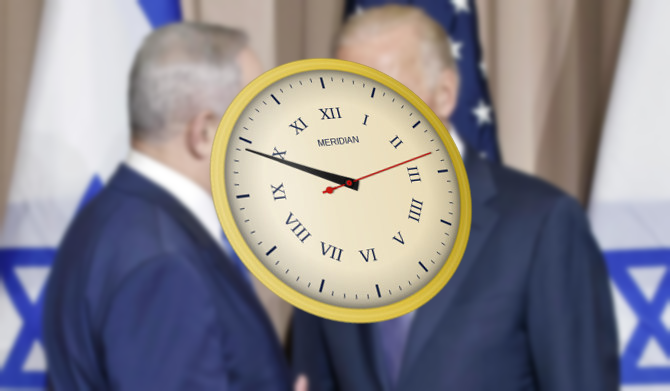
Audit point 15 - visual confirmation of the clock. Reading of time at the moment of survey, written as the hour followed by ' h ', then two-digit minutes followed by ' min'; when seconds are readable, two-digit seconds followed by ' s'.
9 h 49 min 13 s
